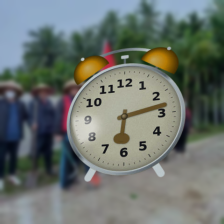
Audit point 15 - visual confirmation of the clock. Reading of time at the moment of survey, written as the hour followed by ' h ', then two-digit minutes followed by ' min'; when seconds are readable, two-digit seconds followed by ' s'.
6 h 13 min
